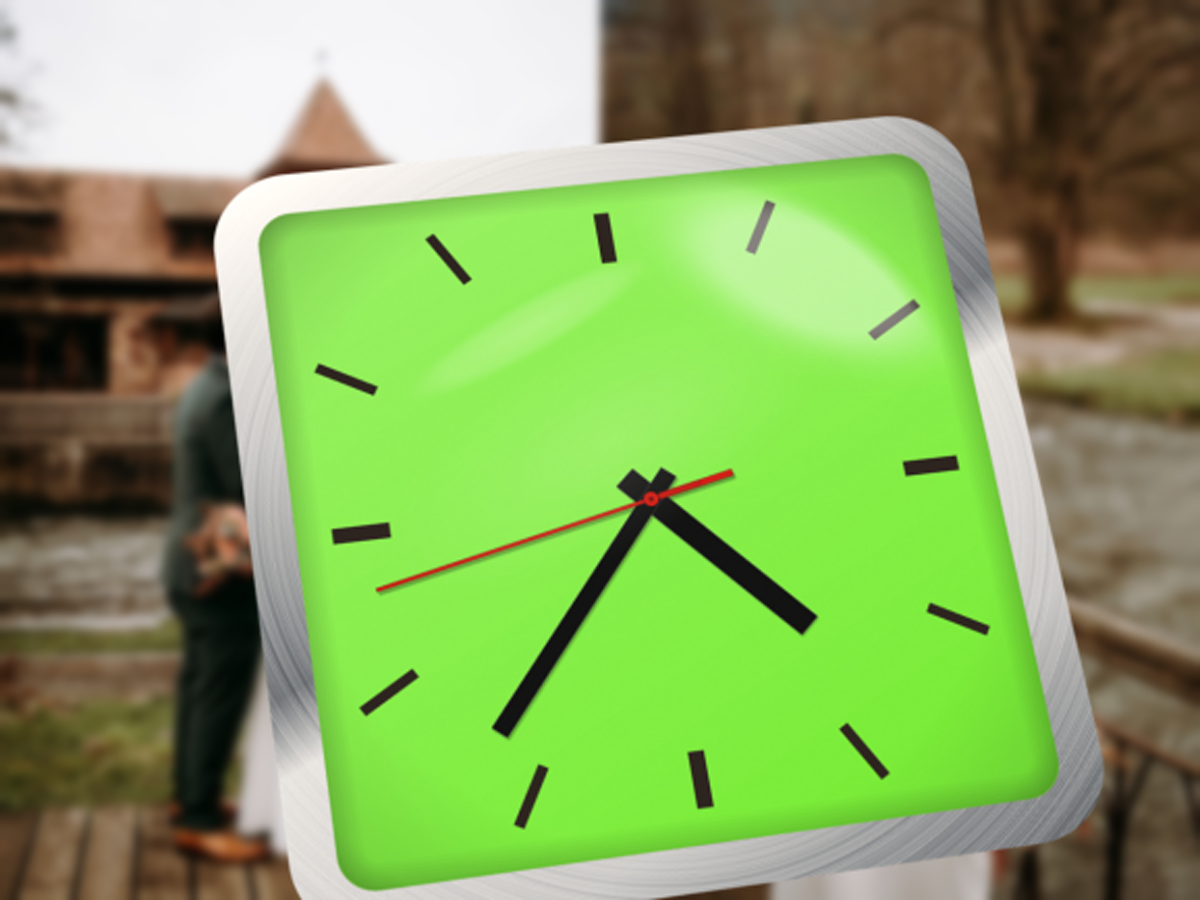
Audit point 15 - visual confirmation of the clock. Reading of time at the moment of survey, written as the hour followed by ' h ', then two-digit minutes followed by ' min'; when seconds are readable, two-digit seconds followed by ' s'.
4 h 36 min 43 s
